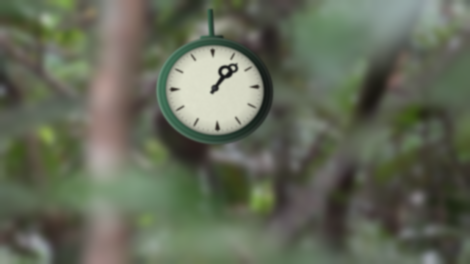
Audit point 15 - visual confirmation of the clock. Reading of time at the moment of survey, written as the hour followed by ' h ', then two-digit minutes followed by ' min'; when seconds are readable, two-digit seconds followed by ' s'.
1 h 07 min
